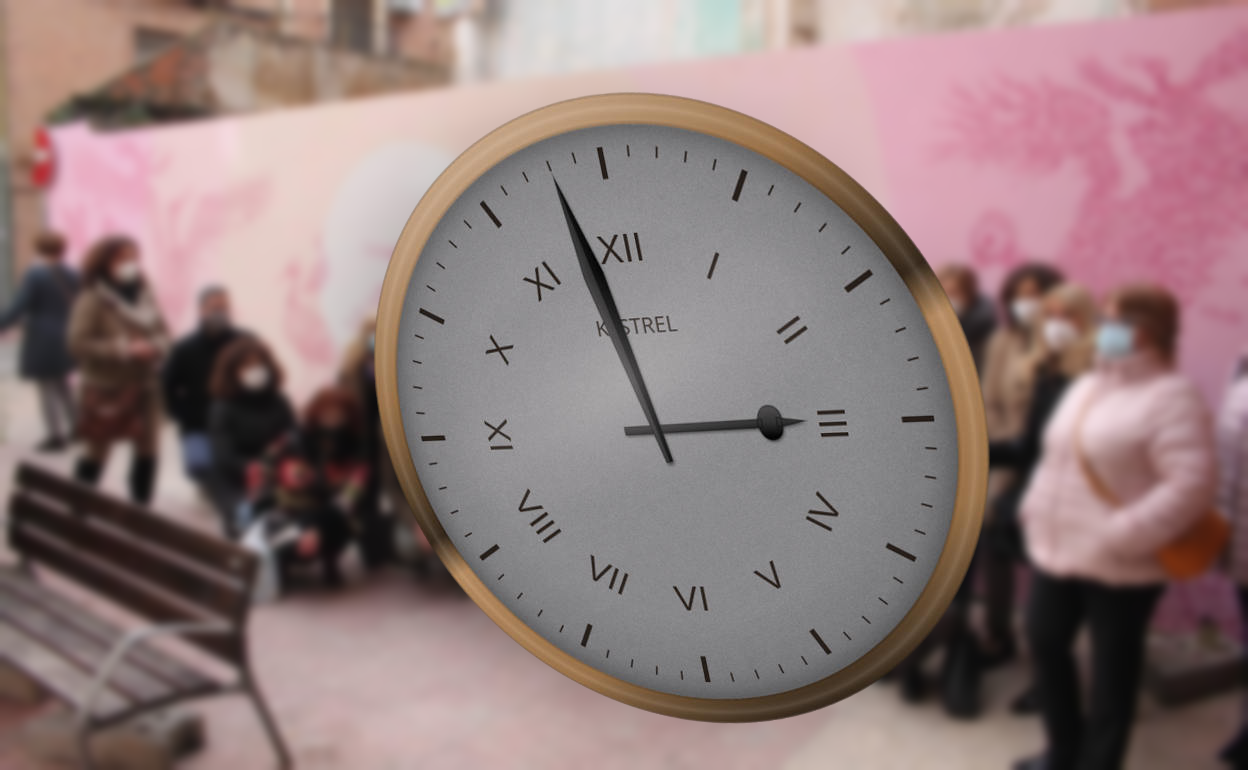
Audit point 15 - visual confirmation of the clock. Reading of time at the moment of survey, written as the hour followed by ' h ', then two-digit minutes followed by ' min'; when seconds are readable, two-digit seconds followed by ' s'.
2 h 58 min
